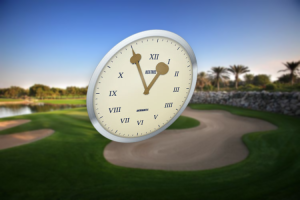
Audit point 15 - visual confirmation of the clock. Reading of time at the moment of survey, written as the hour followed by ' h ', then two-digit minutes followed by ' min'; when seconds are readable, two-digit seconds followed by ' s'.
12 h 55 min
